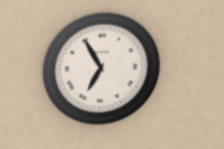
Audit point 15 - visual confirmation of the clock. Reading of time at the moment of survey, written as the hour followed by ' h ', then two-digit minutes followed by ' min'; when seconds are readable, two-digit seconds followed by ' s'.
6 h 55 min
